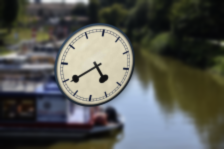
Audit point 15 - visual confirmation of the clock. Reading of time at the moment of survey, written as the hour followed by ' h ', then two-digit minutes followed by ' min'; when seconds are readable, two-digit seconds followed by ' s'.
4 h 39 min
